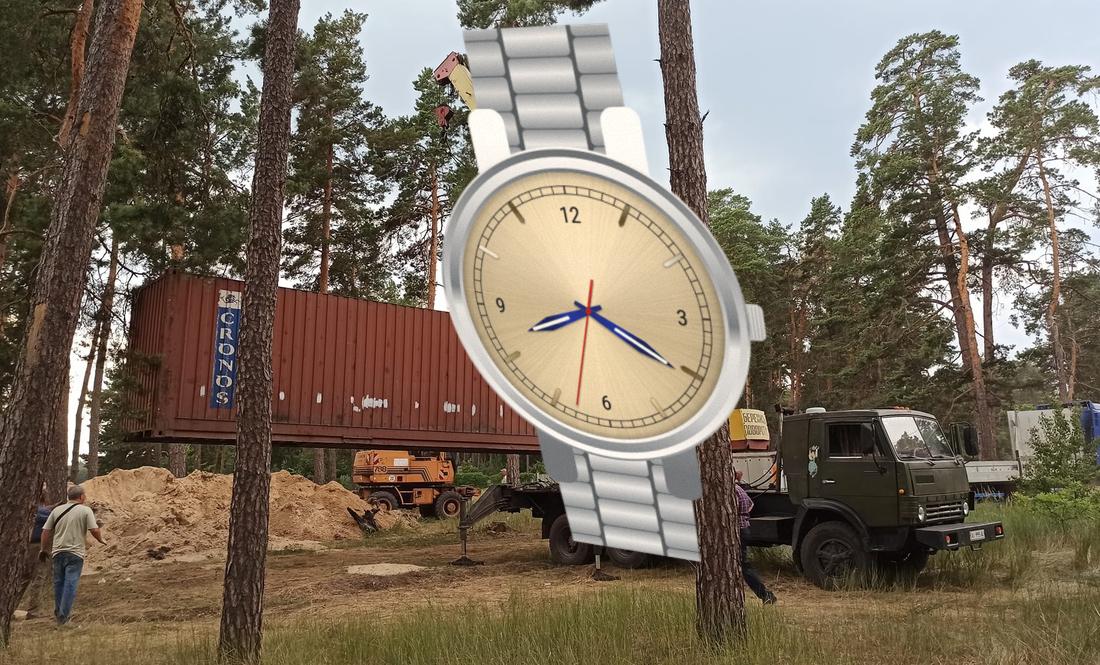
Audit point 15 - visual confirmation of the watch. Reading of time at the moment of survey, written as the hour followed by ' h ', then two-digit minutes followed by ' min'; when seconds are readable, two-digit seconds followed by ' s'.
8 h 20 min 33 s
